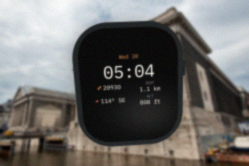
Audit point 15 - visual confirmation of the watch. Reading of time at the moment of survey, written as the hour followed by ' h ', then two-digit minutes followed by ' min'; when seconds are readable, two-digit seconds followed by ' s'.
5 h 04 min
